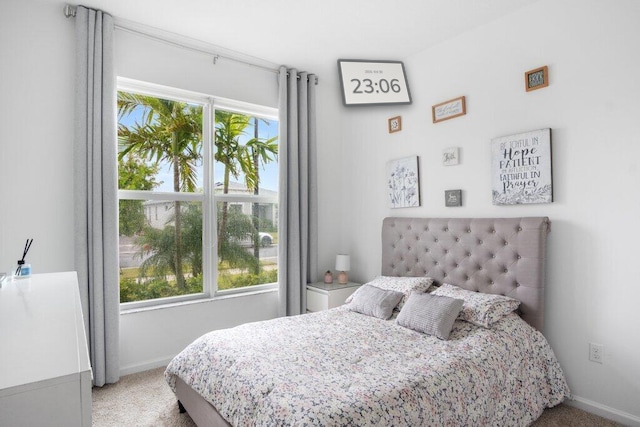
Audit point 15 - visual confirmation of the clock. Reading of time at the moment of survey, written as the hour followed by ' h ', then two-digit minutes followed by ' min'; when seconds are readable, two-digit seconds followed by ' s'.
23 h 06 min
